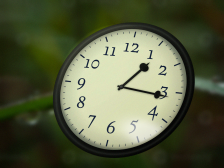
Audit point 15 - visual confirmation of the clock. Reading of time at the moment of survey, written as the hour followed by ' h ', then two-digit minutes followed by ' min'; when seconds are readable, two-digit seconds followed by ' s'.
1 h 16 min
